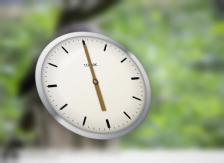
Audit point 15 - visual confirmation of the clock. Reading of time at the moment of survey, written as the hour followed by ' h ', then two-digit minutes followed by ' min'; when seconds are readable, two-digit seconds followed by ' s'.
6 h 00 min
